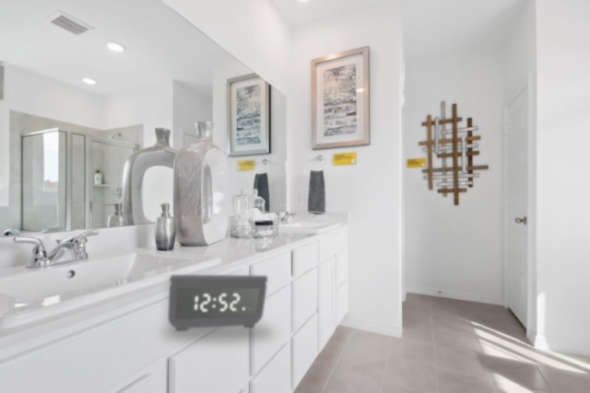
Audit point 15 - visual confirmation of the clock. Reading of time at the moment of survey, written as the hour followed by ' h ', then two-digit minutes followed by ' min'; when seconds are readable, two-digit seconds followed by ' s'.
12 h 52 min
